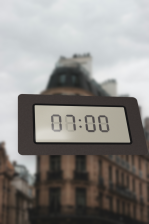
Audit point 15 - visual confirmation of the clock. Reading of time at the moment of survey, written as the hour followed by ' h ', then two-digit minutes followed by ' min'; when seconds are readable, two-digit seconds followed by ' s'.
7 h 00 min
